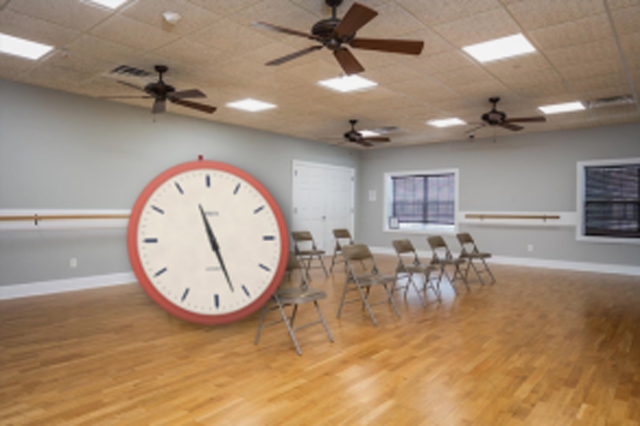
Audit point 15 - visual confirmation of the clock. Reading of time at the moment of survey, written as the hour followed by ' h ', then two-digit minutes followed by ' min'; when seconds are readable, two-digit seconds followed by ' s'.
11 h 27 min
